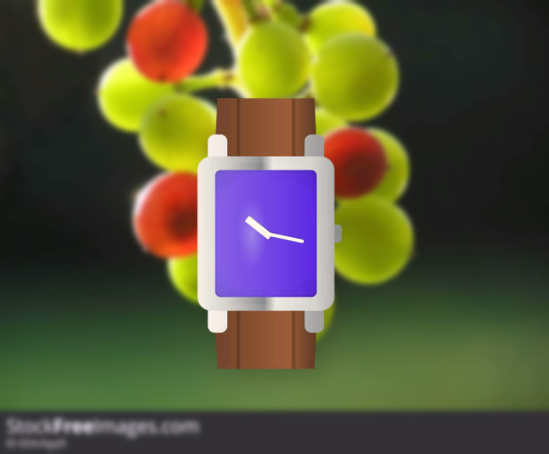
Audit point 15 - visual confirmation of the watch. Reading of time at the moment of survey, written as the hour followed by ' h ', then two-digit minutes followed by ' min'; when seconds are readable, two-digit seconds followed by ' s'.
10 h 17 min
